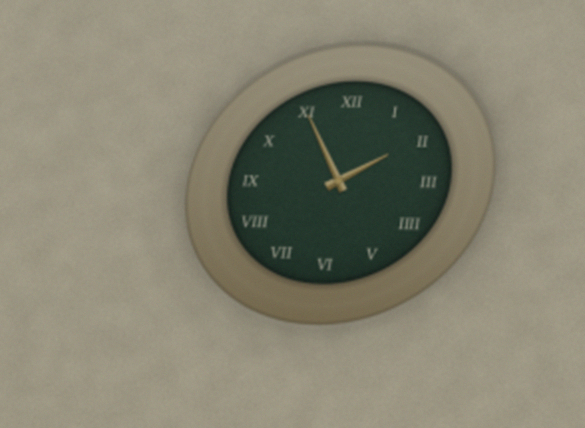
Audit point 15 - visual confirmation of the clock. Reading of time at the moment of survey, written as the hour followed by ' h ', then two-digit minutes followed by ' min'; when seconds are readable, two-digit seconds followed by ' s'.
1 h 55 min
